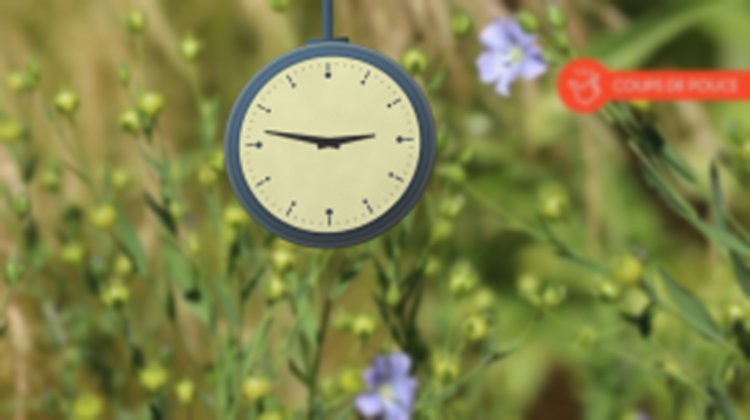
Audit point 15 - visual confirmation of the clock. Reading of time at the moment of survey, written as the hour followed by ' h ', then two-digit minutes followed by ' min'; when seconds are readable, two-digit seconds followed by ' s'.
2 h 47 min
